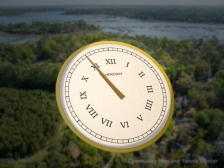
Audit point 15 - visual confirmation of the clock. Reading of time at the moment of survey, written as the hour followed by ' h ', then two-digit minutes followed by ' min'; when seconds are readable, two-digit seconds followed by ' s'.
10 h 55 min
